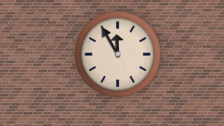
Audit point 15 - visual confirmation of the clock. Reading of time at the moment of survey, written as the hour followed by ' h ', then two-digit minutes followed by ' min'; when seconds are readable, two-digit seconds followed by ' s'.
11 h 55 min
